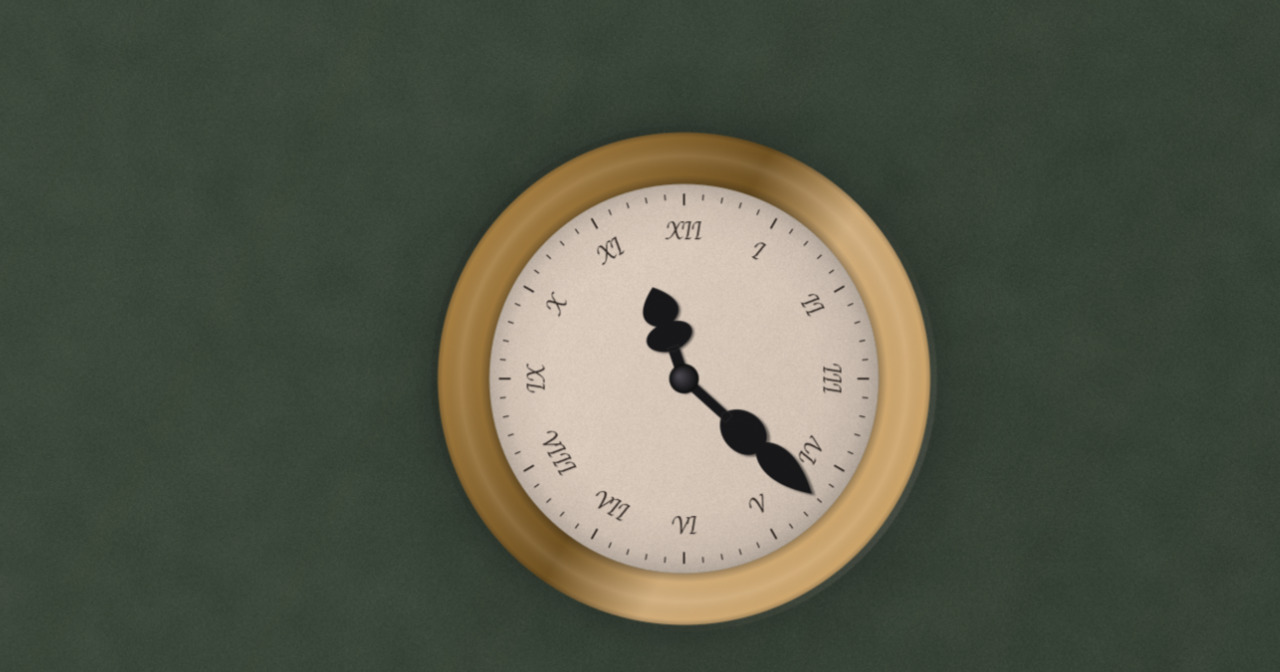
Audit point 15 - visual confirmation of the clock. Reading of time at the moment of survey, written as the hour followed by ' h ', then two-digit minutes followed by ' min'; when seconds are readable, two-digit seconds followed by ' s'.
11 h 22 min
